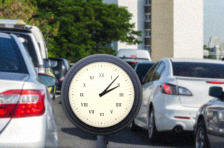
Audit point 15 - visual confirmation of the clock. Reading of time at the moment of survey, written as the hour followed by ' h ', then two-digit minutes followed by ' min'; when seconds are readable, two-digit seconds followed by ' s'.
2 h 07 min
